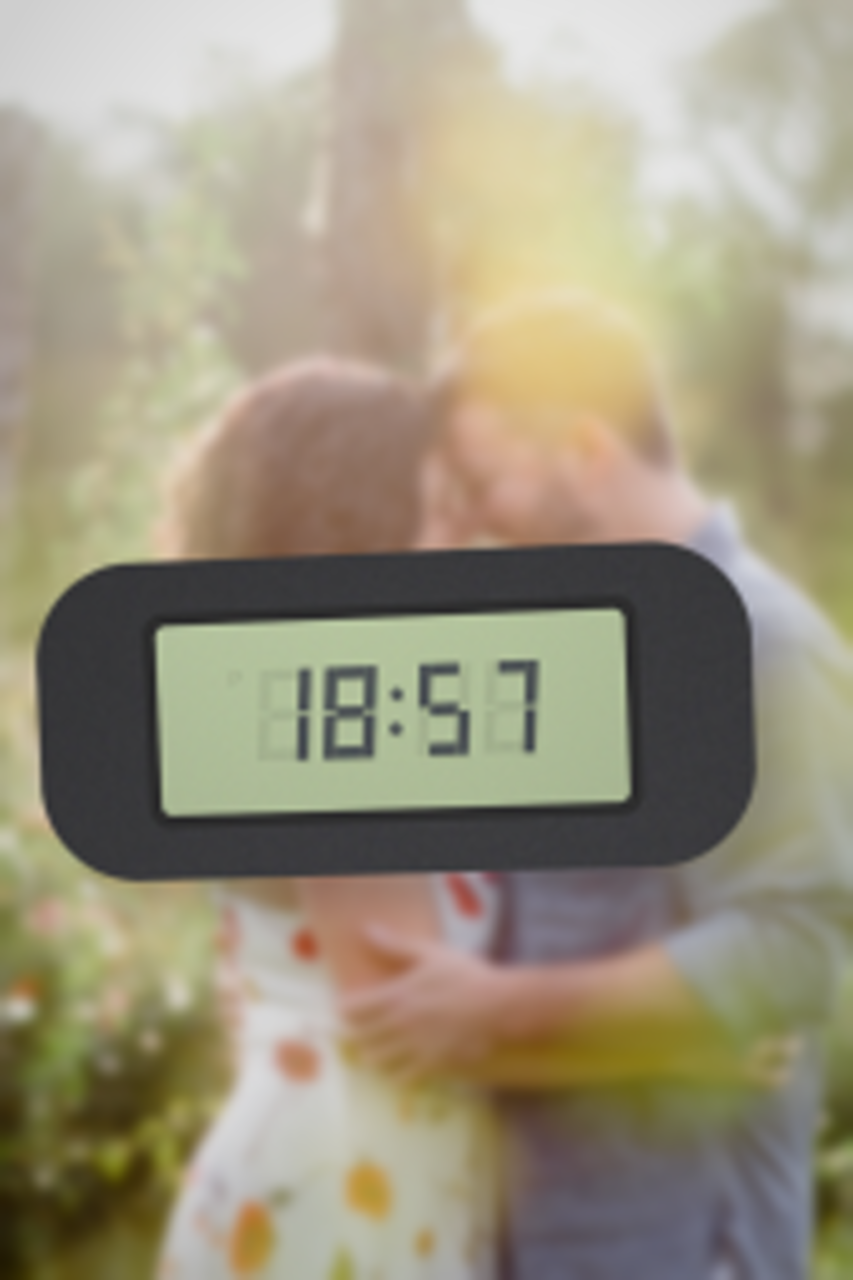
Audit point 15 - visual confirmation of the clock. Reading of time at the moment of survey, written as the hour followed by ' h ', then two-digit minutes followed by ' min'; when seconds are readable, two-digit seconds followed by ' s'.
18 h 57 min
